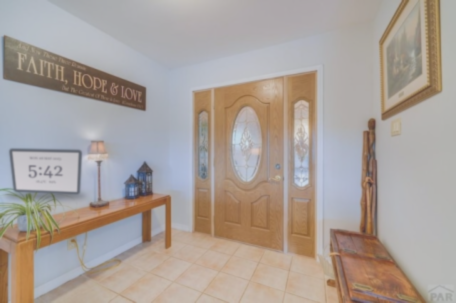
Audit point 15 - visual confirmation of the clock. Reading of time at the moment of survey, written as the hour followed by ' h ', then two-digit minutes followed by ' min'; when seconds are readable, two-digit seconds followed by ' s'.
5 h 42 min
